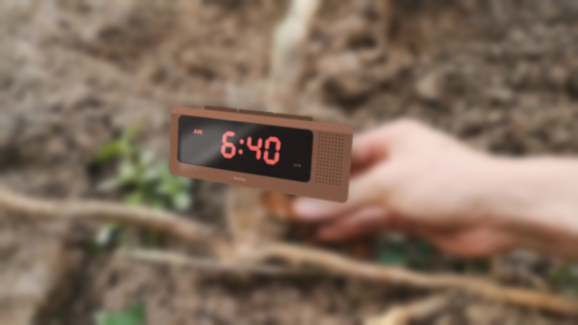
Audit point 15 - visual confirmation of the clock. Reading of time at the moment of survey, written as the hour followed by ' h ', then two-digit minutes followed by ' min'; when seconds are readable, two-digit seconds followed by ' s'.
6 h 40 min
